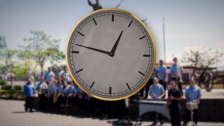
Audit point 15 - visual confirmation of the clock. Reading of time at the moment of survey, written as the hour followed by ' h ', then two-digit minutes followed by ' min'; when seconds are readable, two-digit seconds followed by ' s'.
12 h 47 min
